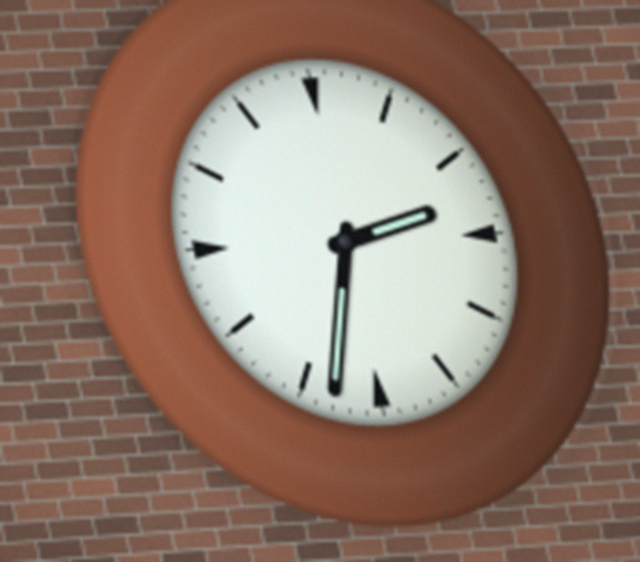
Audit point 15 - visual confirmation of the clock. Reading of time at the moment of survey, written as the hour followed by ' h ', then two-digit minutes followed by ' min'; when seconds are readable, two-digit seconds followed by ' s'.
2 h 33 min
